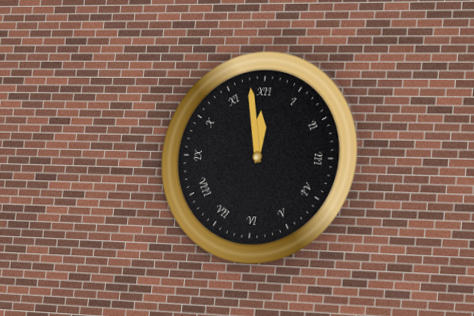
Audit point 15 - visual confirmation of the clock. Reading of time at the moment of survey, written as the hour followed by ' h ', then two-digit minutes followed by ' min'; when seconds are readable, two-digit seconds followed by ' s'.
11 h 58 min
